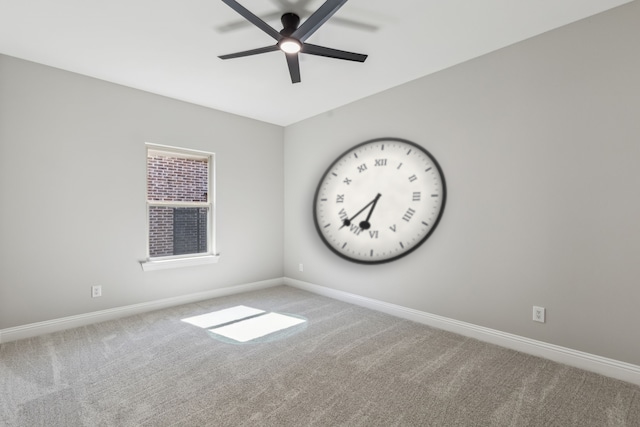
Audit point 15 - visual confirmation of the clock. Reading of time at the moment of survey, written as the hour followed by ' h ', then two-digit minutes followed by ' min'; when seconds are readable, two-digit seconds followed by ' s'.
6 h 38 min
